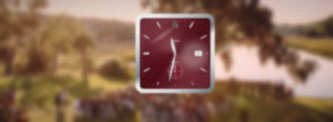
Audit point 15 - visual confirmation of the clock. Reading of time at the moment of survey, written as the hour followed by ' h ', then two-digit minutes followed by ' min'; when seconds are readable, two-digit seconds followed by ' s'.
11 h 32 min
